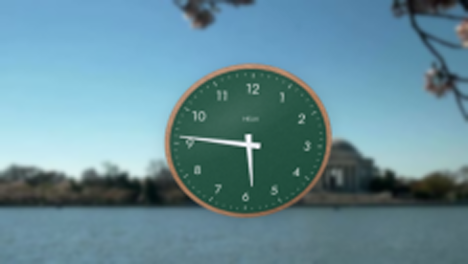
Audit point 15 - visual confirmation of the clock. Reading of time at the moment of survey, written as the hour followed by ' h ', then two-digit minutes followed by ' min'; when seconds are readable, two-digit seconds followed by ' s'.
5 h 46 min
